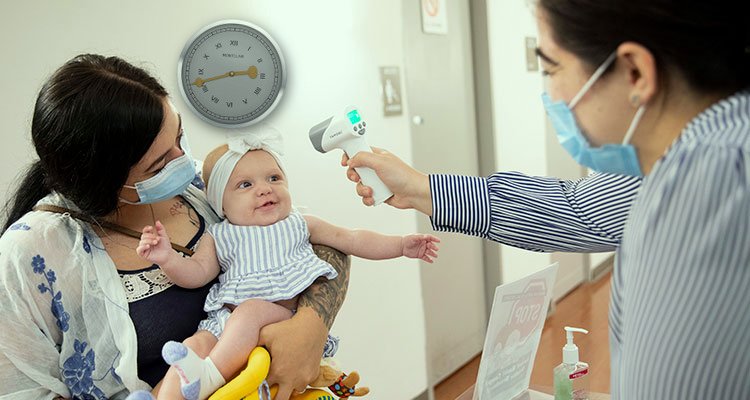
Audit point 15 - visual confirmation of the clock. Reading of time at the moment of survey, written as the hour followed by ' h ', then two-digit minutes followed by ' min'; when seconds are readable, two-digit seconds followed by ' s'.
2 h 42 min
